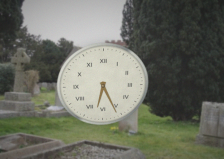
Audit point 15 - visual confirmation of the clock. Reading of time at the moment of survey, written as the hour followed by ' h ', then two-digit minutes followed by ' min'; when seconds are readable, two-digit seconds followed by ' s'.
6 h 26 min
